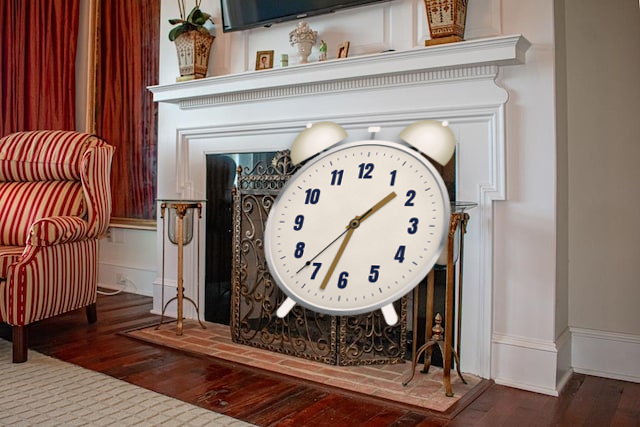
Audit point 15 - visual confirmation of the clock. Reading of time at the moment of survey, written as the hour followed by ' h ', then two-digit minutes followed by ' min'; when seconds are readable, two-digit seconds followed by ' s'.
1 h 32 min 37 s
